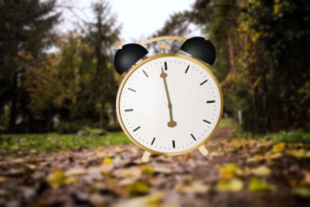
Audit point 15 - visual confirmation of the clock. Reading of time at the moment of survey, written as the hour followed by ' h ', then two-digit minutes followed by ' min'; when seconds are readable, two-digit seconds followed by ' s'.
5 h 59 min
